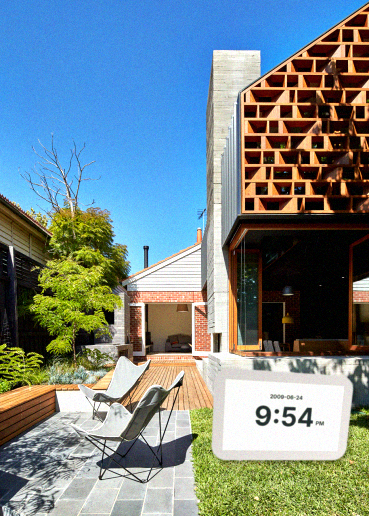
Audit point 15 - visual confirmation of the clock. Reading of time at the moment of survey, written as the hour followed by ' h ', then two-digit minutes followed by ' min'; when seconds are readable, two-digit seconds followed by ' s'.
9 h 54 min
